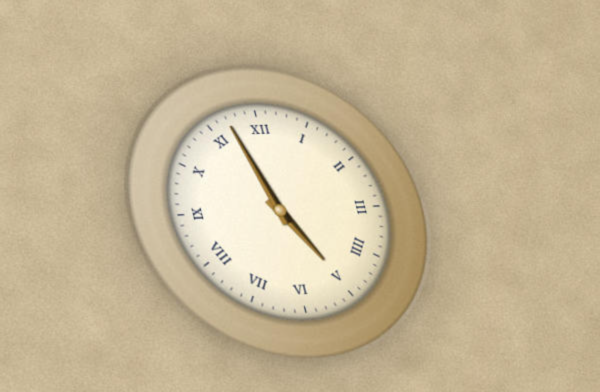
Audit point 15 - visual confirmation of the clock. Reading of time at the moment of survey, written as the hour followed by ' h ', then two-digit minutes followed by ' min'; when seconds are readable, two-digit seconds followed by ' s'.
4 h 57 min
